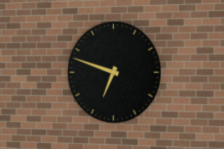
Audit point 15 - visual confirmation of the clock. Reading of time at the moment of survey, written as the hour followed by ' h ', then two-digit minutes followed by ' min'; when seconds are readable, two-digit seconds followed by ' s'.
6 h 48 min
